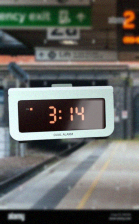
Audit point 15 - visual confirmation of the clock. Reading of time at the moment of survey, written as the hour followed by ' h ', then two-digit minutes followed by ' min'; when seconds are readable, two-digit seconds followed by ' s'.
3 h 14 min
